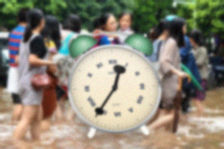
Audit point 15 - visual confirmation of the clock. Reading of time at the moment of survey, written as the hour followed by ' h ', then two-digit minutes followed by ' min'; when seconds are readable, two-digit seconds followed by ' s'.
12 h 36 min
